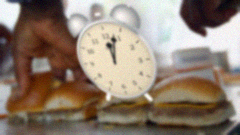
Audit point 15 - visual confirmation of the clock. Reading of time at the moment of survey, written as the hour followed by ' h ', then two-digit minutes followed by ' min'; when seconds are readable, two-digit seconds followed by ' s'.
12 h 03 min
